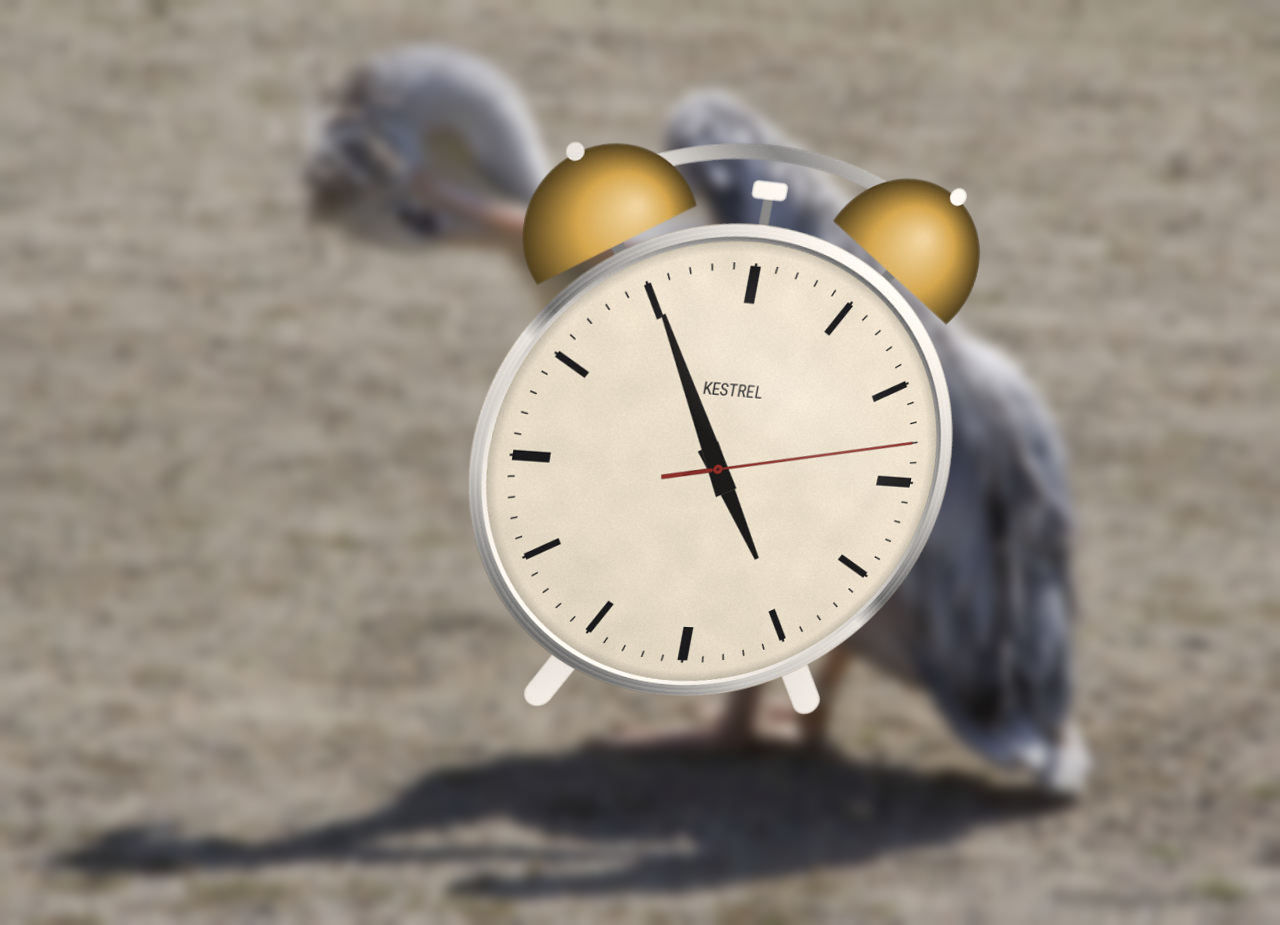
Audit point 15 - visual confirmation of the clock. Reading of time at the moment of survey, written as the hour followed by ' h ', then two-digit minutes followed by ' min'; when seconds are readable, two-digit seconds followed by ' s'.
4 h 55 min 13 s
